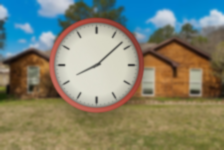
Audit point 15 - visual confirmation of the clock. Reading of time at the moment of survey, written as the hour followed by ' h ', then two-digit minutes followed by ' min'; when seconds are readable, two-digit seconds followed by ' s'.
8 h 08 min
